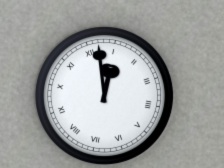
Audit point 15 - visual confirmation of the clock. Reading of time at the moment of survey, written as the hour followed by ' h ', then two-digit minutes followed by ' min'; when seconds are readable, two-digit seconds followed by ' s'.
1 h 02 min
